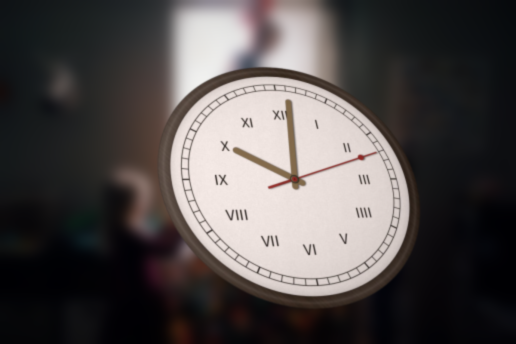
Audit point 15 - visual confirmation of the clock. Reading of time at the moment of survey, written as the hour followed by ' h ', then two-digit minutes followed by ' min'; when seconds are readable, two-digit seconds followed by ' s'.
10 h 01 min 12 s
